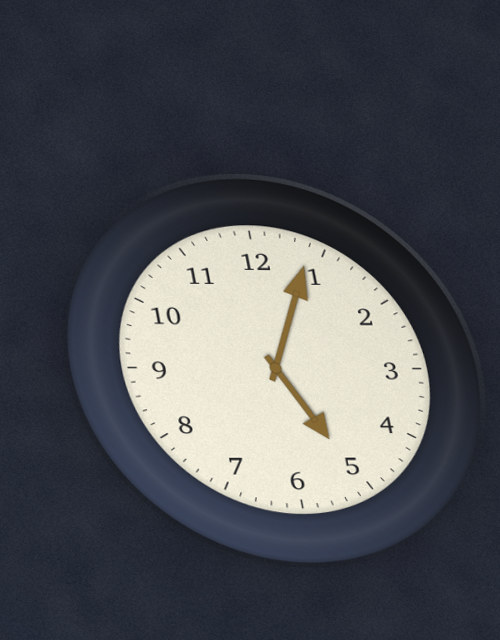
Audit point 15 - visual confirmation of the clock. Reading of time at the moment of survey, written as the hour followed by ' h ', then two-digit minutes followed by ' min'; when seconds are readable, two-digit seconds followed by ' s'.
5 h 04 min
